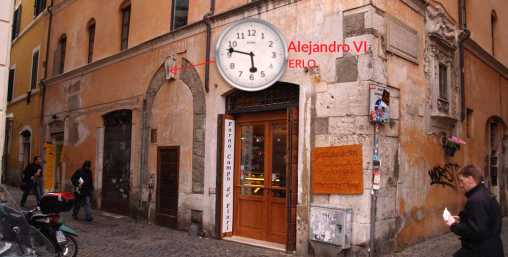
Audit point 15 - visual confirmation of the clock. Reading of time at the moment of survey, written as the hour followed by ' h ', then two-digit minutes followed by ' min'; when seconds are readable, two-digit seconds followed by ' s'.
5 h 47 min
